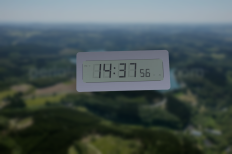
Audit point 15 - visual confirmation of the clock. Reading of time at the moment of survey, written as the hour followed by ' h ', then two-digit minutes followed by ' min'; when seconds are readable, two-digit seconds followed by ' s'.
14 h 37 min 56 s
